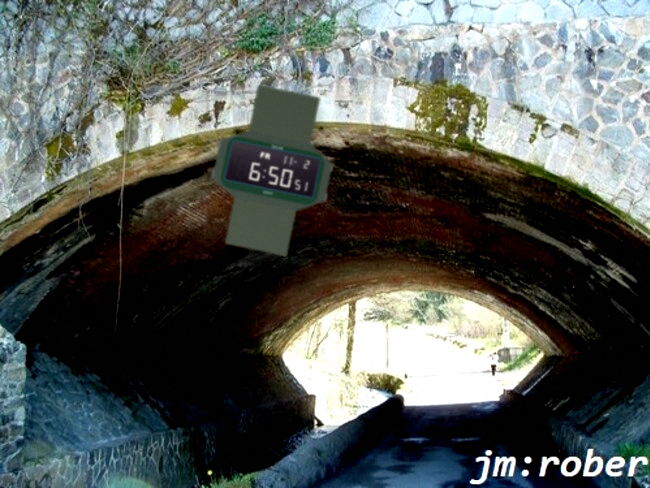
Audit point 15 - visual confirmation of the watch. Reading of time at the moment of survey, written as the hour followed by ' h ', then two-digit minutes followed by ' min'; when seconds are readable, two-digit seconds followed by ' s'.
6 h 50 min
